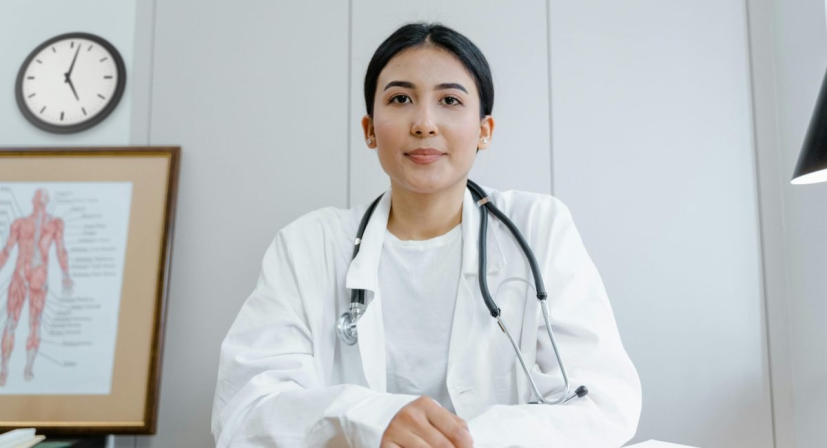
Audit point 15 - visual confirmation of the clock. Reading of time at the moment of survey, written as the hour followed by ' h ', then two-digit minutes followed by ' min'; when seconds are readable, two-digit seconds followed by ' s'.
5 h 02 min
